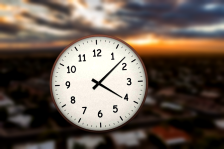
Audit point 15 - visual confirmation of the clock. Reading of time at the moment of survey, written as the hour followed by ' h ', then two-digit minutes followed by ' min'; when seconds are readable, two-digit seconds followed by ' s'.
4 h 08 min
